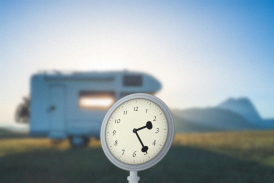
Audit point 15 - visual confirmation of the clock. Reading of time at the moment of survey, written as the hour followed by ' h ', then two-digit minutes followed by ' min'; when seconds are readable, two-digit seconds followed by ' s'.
2 h 25 min
